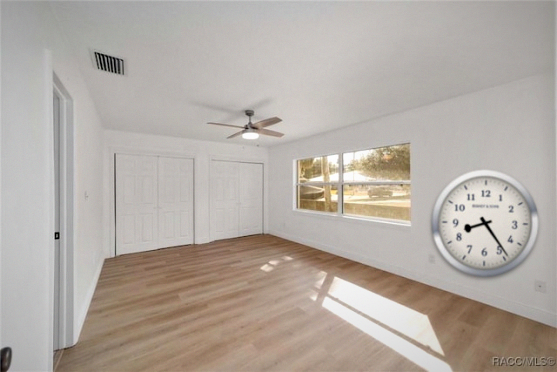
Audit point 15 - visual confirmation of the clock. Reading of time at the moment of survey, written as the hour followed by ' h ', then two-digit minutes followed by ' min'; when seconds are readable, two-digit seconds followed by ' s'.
8 h 24 min
